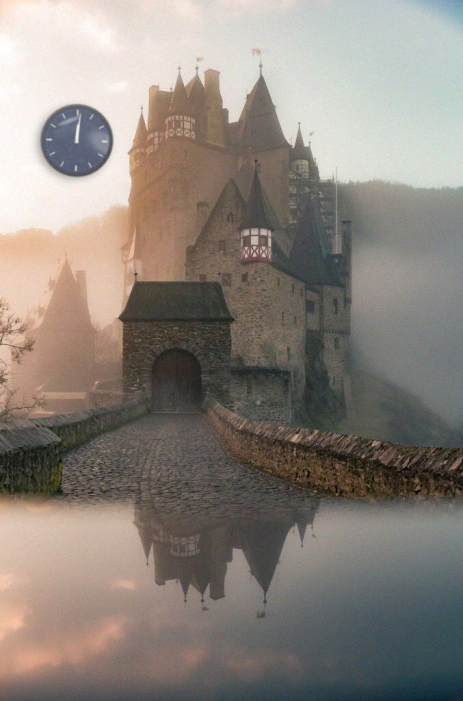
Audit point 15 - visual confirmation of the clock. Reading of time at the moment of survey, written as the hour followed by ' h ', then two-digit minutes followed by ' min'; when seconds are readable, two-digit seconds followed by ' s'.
12 h 01 min
